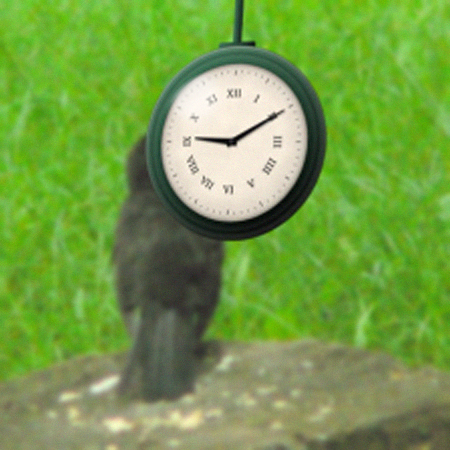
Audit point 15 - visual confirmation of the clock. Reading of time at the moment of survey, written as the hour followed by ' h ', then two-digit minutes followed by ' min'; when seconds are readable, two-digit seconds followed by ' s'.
9 h 10 min
